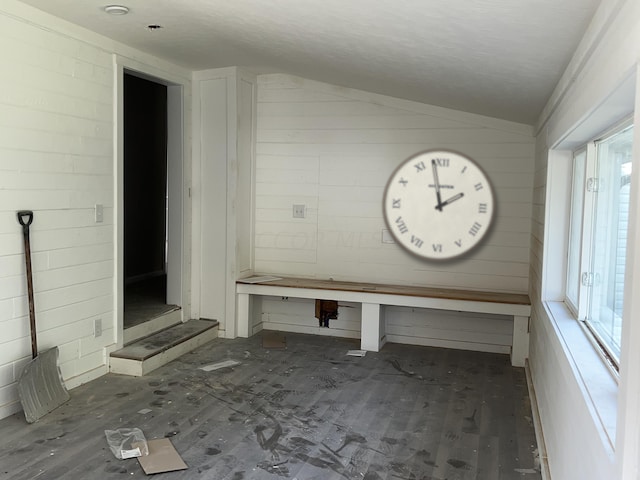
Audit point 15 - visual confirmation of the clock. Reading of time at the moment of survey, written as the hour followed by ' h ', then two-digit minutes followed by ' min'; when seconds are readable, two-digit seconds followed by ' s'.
1 h 58 min
